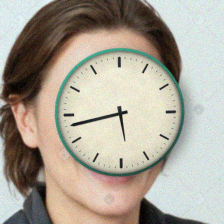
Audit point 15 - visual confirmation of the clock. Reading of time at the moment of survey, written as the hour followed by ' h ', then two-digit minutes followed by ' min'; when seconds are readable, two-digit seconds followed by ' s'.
5 h 43 min
